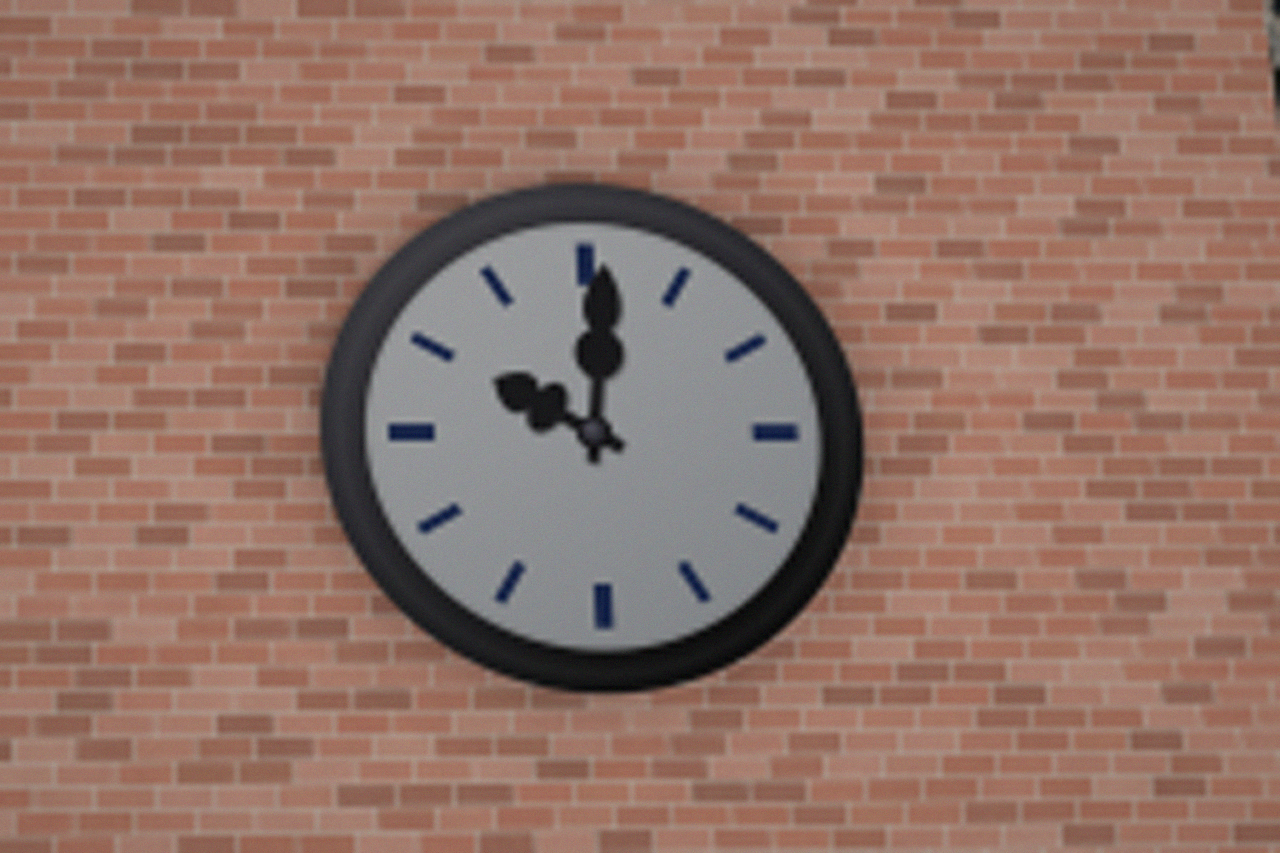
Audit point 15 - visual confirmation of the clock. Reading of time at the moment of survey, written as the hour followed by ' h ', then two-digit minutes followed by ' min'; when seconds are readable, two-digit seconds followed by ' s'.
10 h 01 min
